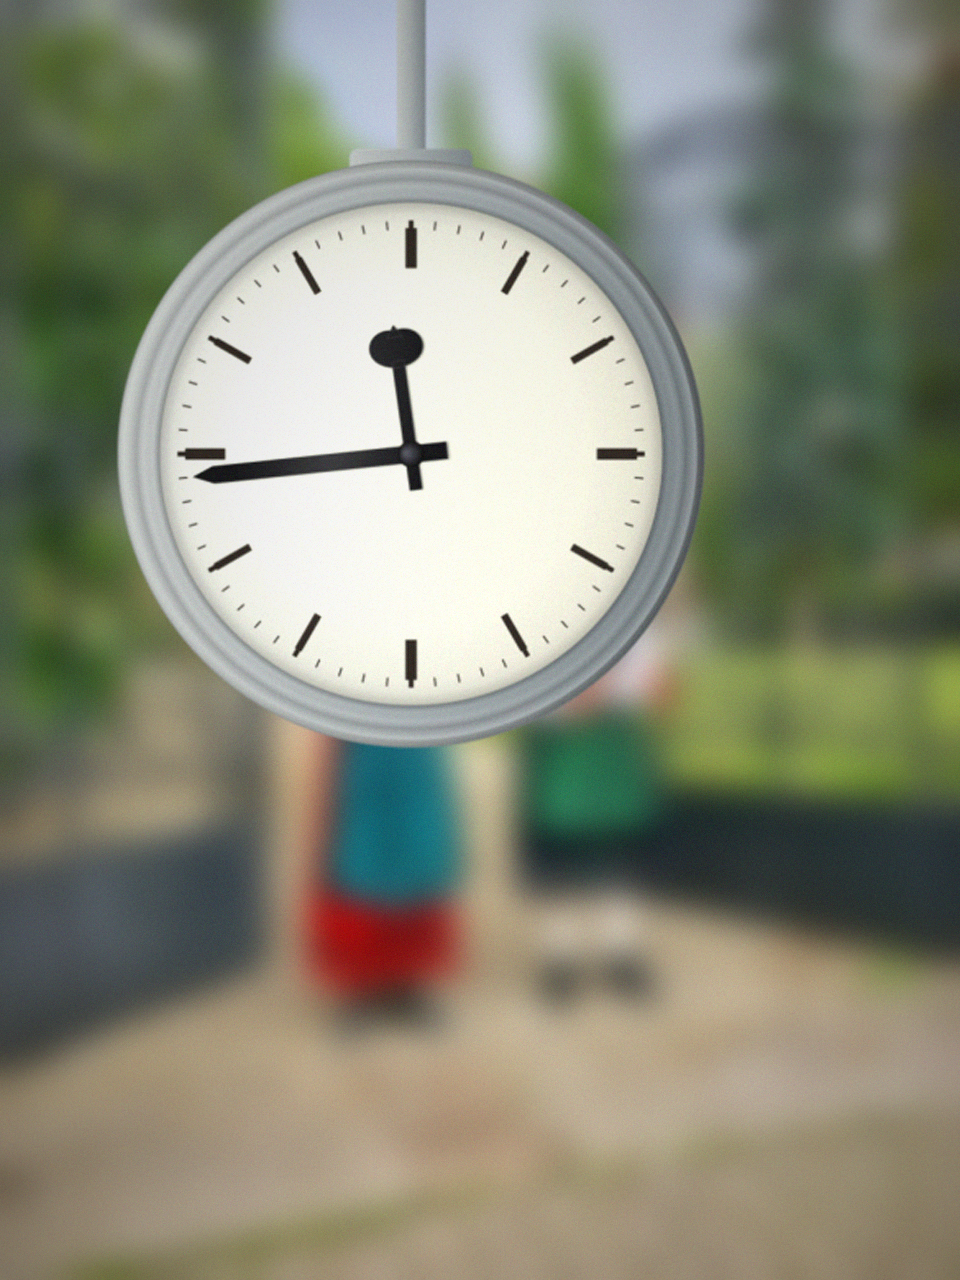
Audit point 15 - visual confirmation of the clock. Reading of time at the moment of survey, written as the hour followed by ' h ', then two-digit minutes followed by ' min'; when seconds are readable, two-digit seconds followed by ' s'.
11 h 44 min
